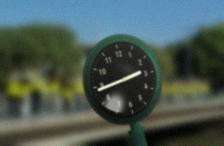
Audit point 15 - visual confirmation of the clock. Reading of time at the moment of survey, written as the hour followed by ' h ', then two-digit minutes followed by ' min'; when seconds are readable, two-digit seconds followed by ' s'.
2 h 44 min
